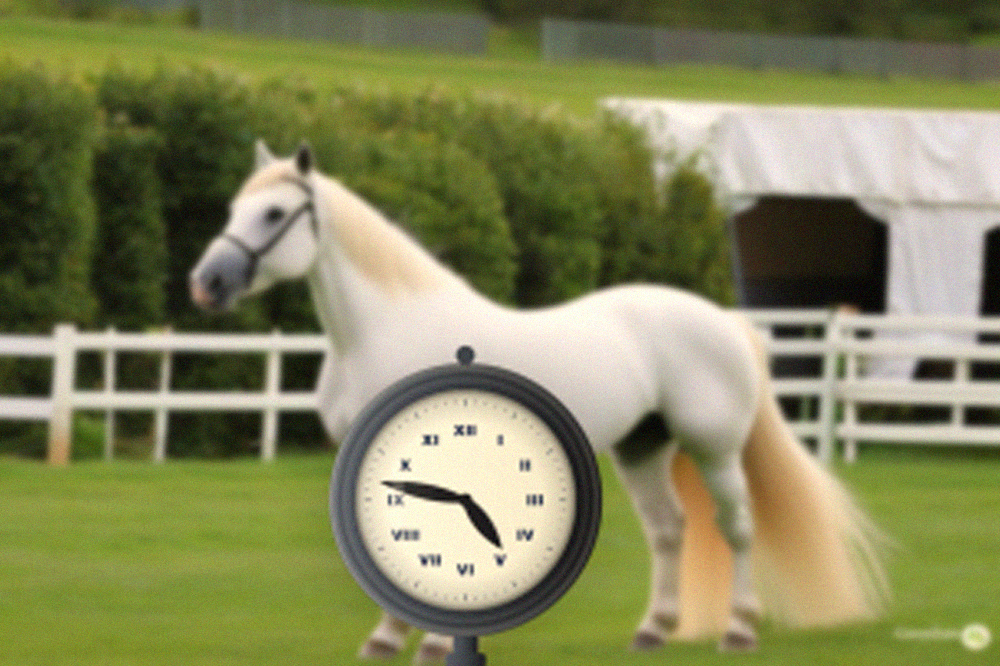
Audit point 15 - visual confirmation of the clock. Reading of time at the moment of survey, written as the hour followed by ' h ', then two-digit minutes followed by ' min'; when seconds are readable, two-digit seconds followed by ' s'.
4 h 47 min
